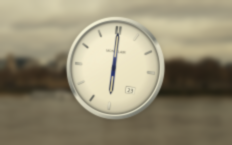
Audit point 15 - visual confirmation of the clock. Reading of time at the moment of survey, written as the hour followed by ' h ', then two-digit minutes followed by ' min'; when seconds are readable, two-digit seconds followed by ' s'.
6 h 00 min
